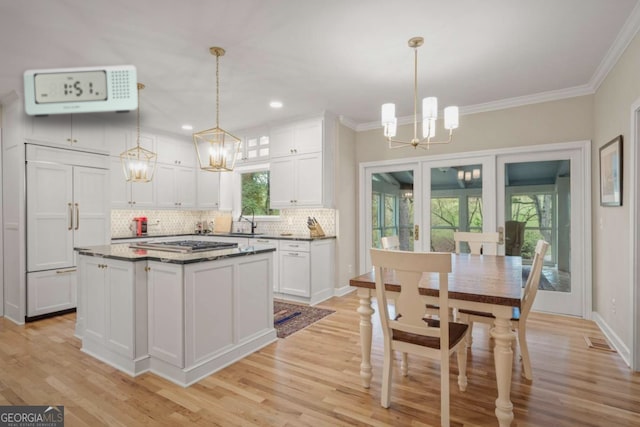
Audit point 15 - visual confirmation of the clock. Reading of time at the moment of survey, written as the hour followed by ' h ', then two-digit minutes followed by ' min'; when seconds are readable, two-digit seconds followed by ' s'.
1 h 51 min
